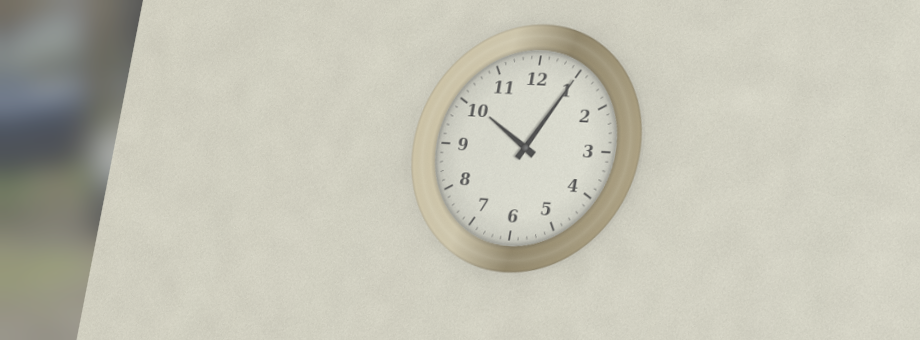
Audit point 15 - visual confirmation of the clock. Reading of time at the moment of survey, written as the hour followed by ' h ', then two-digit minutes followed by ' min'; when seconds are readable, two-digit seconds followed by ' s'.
10 h 05 min
